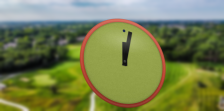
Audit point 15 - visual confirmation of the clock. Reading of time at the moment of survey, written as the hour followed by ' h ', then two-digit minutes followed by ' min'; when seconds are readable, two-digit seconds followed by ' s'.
12 h 02 min
